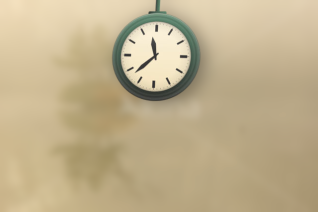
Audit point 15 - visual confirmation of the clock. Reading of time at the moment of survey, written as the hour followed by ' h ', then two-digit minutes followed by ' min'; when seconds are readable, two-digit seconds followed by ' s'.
11 h 38 min
